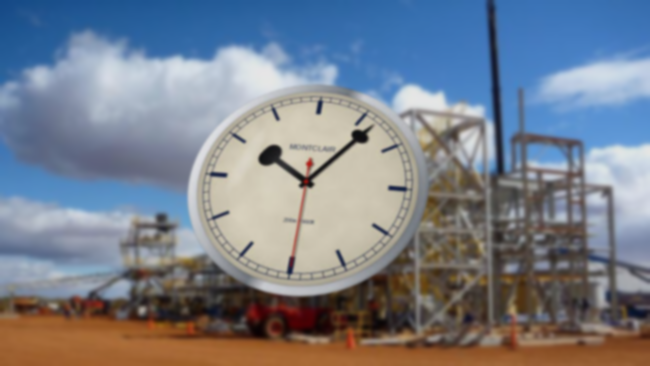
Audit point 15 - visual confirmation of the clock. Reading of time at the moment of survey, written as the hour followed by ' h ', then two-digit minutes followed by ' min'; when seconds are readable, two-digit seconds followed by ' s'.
10 h 06 min 30 s
